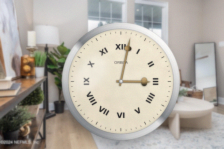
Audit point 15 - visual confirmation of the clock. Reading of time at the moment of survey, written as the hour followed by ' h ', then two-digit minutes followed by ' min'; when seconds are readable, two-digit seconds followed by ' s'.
3 h 02 min
